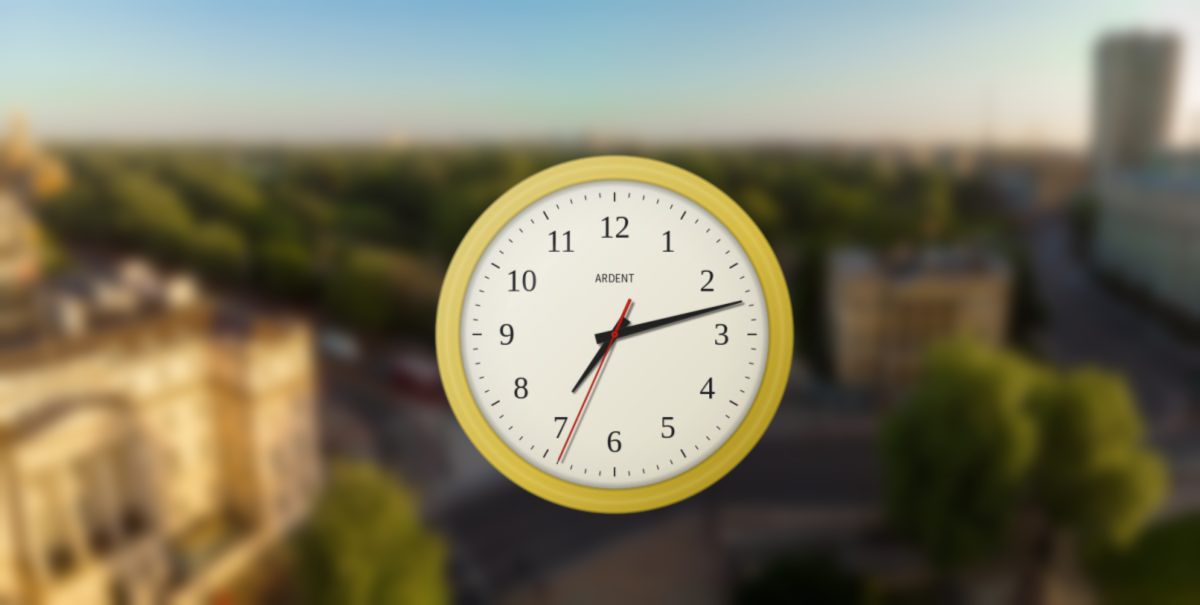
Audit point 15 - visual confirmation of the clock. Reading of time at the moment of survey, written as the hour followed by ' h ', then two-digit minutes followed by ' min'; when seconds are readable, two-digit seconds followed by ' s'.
7 h 12 min 34 s
